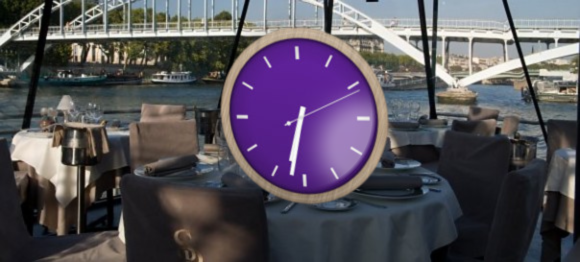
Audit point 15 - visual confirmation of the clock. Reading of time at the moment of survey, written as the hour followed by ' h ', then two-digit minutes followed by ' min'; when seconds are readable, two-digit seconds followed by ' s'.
6 h 32 min 11 s
